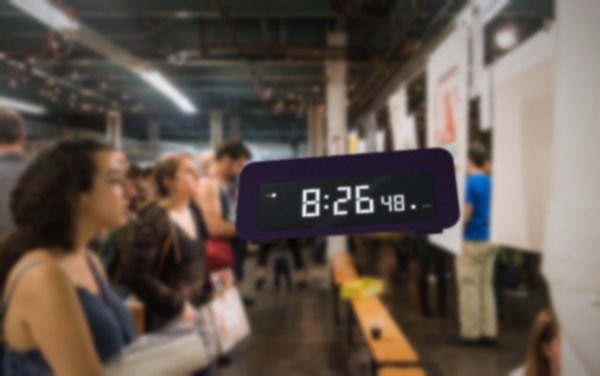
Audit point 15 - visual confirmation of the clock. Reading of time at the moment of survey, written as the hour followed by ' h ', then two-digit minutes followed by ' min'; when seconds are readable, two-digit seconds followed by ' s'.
8 h 26 min 48 s
